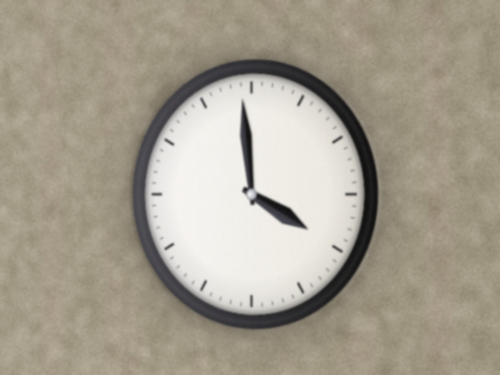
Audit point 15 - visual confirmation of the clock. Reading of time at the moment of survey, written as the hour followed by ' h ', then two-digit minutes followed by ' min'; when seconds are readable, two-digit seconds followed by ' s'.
3 h 59 min
